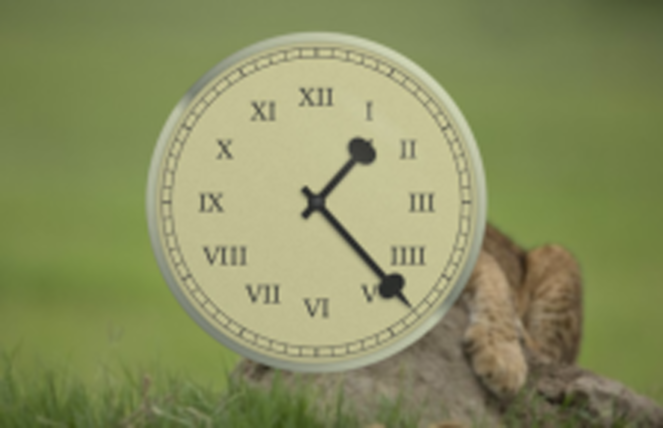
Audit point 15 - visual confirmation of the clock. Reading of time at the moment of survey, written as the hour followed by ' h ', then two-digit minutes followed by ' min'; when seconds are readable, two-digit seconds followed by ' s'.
1 h 23 min
